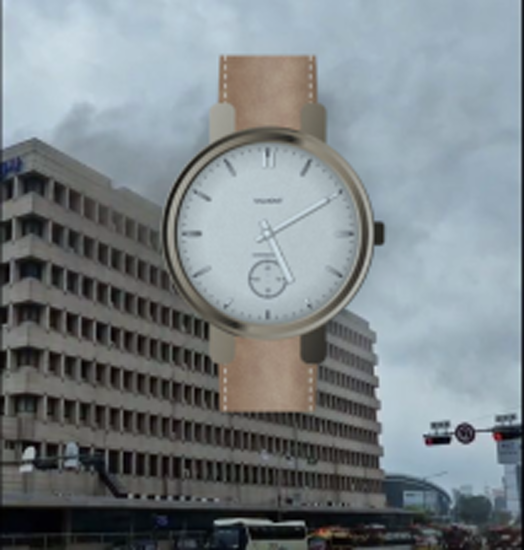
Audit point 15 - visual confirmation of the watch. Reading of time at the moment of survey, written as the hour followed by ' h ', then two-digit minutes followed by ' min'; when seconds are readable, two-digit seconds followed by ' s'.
5 h 10 min
